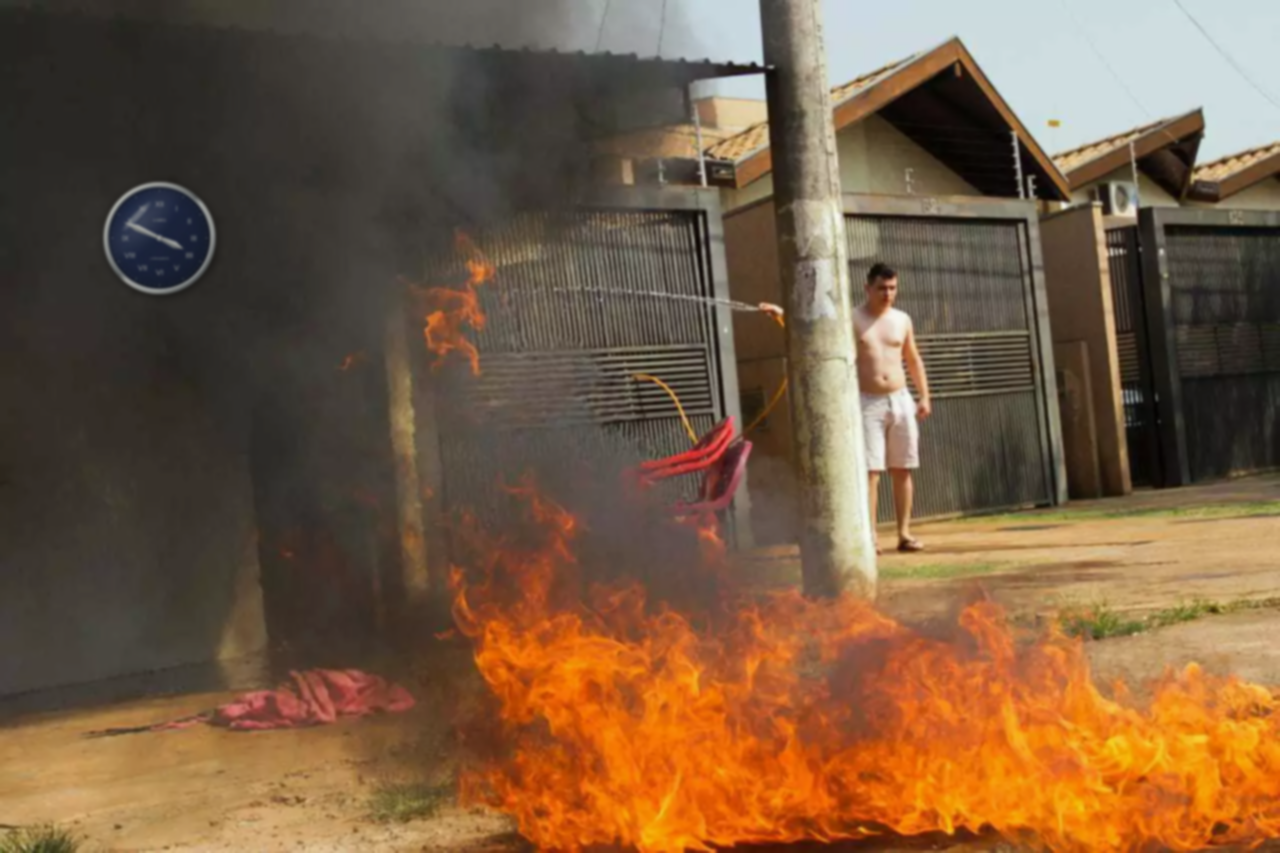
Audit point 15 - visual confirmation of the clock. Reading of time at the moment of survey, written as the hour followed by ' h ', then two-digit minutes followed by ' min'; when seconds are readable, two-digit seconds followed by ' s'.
3 h 49 min
